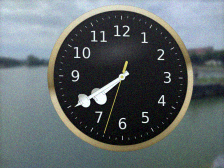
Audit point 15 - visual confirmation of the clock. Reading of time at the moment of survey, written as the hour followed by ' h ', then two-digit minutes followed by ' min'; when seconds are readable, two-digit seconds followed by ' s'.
7 h 39 min 33 s
